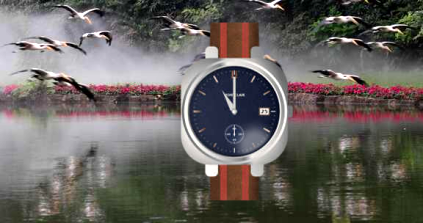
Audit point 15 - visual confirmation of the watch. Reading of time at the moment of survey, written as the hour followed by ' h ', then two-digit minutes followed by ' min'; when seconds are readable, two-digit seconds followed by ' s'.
11 h 00 min
